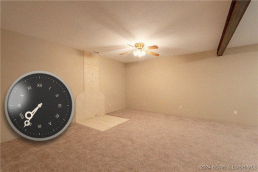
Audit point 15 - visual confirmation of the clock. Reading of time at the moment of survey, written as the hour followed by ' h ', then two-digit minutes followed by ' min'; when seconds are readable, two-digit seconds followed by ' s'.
7 h 36 min
